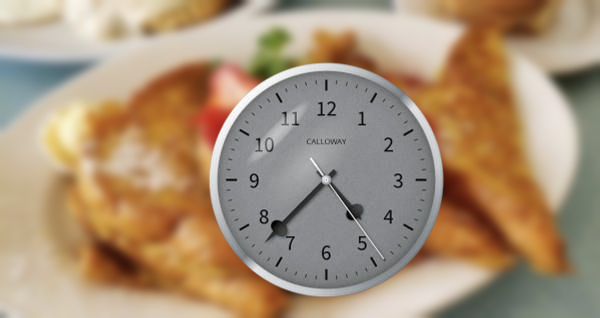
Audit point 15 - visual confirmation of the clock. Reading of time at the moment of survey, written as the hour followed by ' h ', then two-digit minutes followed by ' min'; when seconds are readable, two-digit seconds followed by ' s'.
4 h 37 min 24 s
